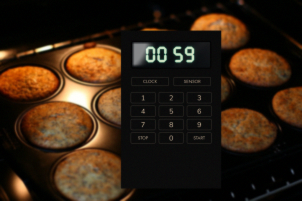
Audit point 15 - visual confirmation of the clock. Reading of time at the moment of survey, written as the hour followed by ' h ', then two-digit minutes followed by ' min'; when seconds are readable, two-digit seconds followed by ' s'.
0 h 59 min
